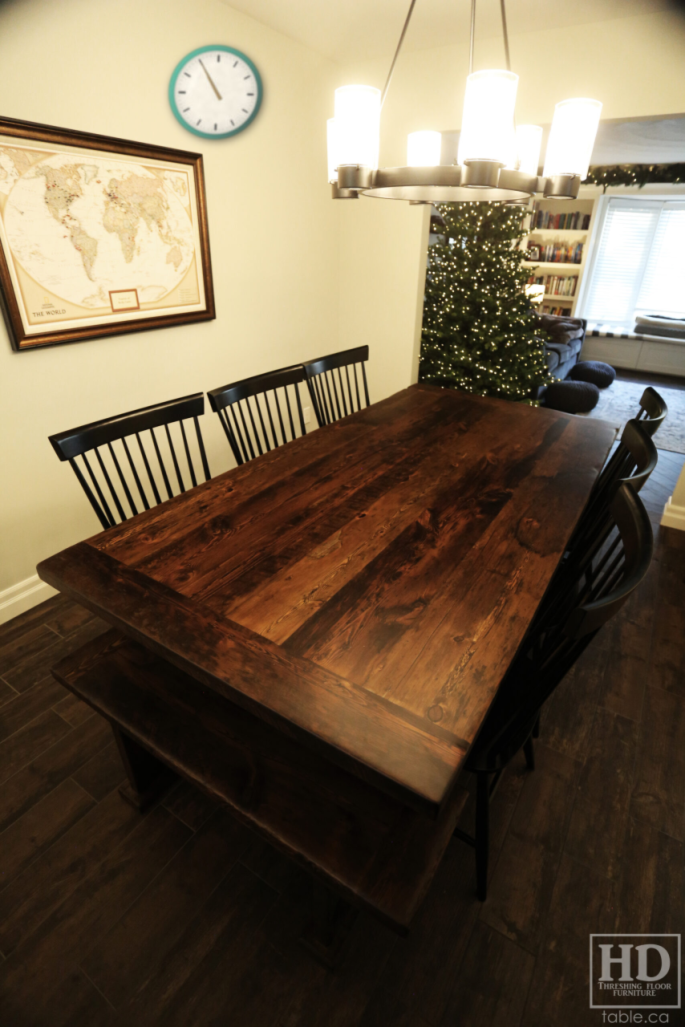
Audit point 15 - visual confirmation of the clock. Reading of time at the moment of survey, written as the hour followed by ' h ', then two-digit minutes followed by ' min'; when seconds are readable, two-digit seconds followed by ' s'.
10 h 55 min
